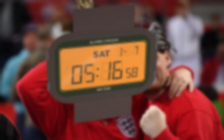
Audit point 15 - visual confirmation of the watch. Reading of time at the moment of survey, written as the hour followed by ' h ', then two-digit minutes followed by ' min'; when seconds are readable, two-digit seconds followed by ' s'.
5 h 16 min
